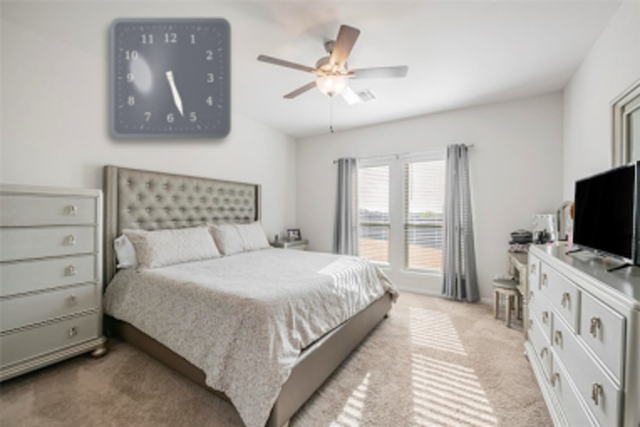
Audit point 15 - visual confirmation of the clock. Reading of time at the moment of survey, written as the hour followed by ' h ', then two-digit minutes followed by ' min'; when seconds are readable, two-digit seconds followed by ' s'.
5 h 27 min
